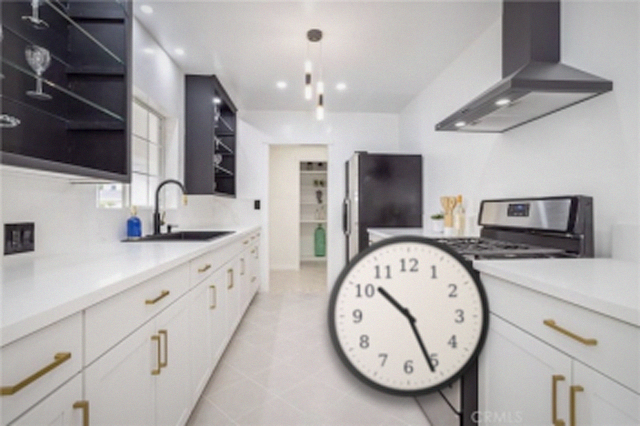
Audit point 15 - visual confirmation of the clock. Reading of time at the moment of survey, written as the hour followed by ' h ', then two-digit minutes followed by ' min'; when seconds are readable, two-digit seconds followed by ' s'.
10 h 26 min
